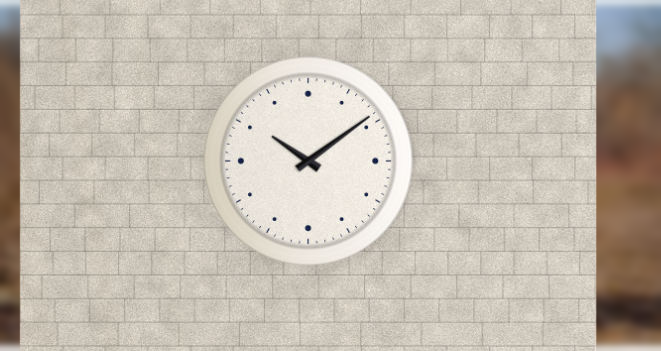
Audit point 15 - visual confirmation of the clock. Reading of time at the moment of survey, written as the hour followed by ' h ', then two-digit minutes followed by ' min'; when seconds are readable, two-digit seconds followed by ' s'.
10 h 09 min
